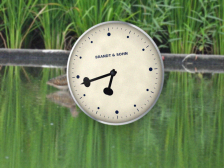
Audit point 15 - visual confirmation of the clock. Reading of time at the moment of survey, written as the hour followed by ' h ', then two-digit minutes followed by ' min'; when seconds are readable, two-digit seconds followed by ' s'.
6 h 43 min
